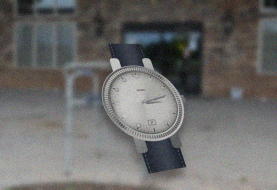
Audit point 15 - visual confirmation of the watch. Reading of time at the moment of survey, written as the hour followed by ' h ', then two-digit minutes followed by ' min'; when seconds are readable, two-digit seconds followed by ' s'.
3 h 13 min
